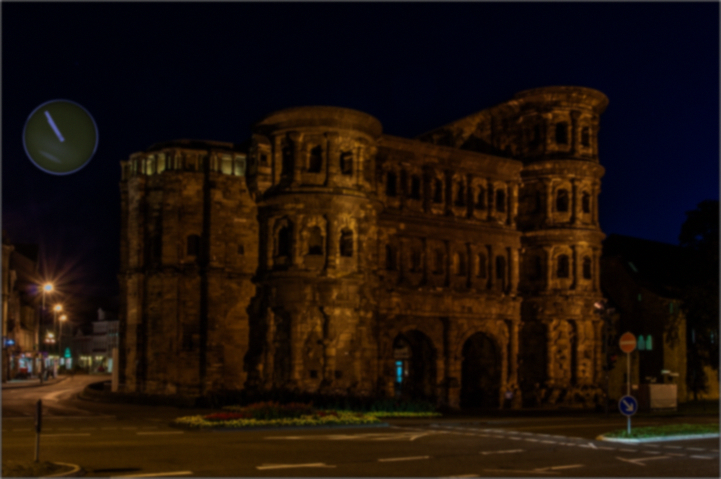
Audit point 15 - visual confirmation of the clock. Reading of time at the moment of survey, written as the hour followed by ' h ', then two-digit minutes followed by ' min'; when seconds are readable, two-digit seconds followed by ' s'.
10 h 55 min
